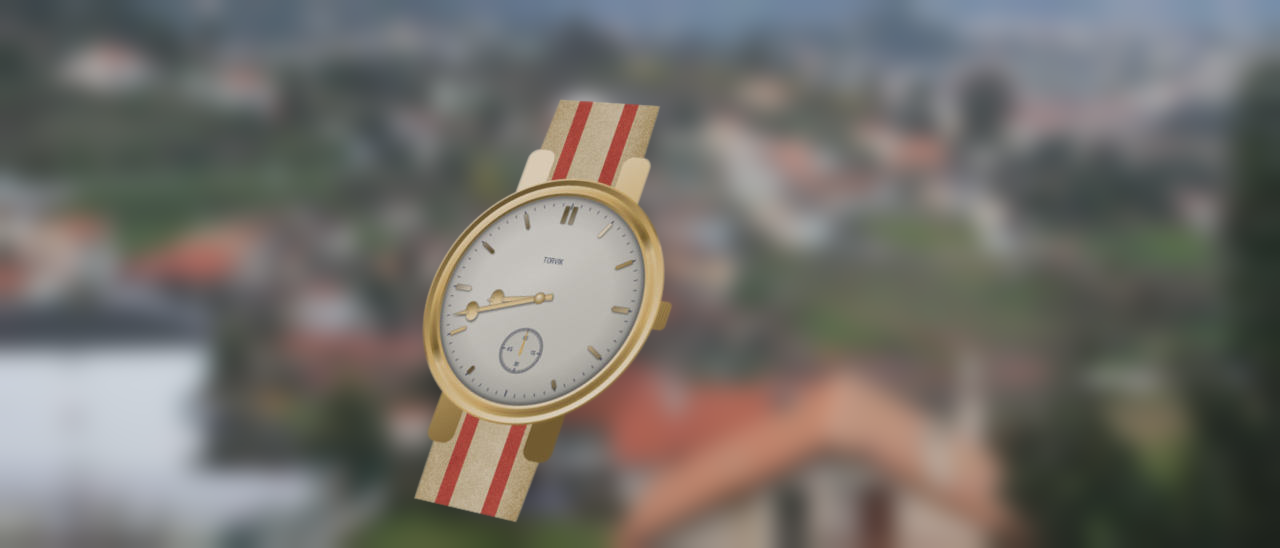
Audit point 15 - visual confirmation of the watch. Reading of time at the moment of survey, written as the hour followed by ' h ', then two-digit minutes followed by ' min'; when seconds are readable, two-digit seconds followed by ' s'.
8 h 42 min
